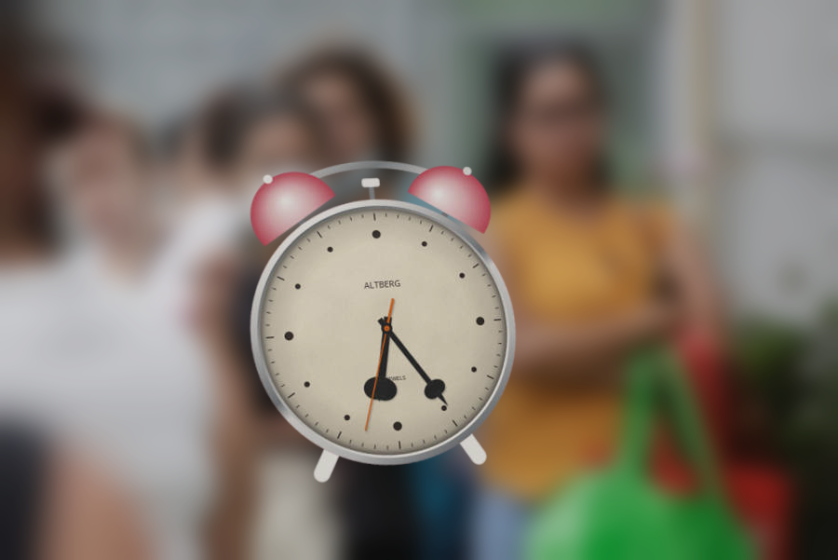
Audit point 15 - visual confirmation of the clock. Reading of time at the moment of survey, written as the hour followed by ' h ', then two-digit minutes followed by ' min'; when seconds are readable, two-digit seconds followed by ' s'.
6 h 24 min 33 s
